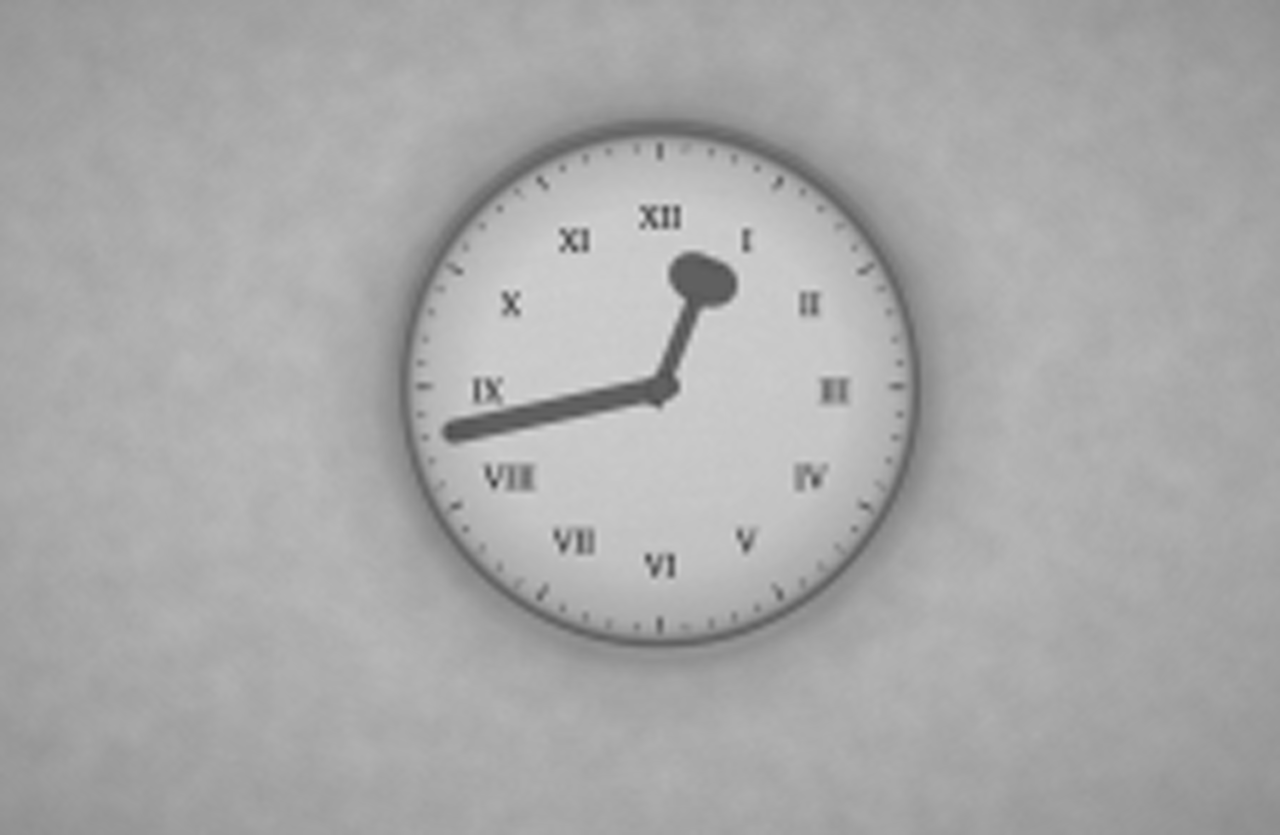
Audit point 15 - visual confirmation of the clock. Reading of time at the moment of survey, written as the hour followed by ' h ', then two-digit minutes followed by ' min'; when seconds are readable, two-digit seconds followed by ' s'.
12 h 43 min
